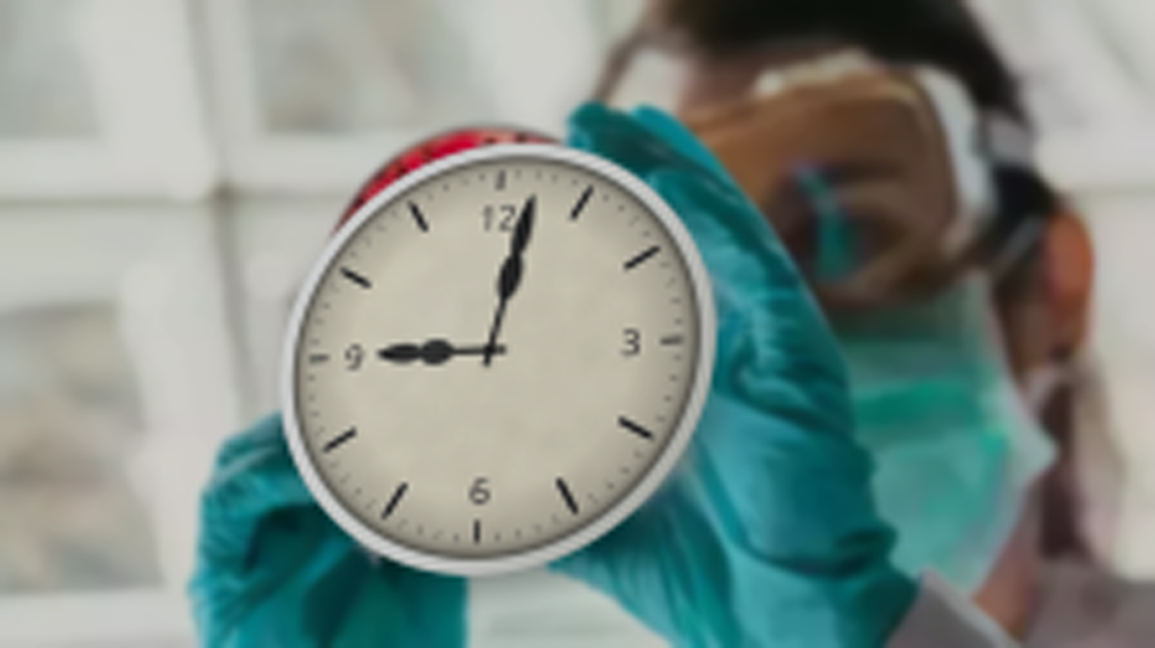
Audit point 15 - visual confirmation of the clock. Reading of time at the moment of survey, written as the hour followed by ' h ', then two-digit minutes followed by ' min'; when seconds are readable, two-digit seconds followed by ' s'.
9 h 02 min
